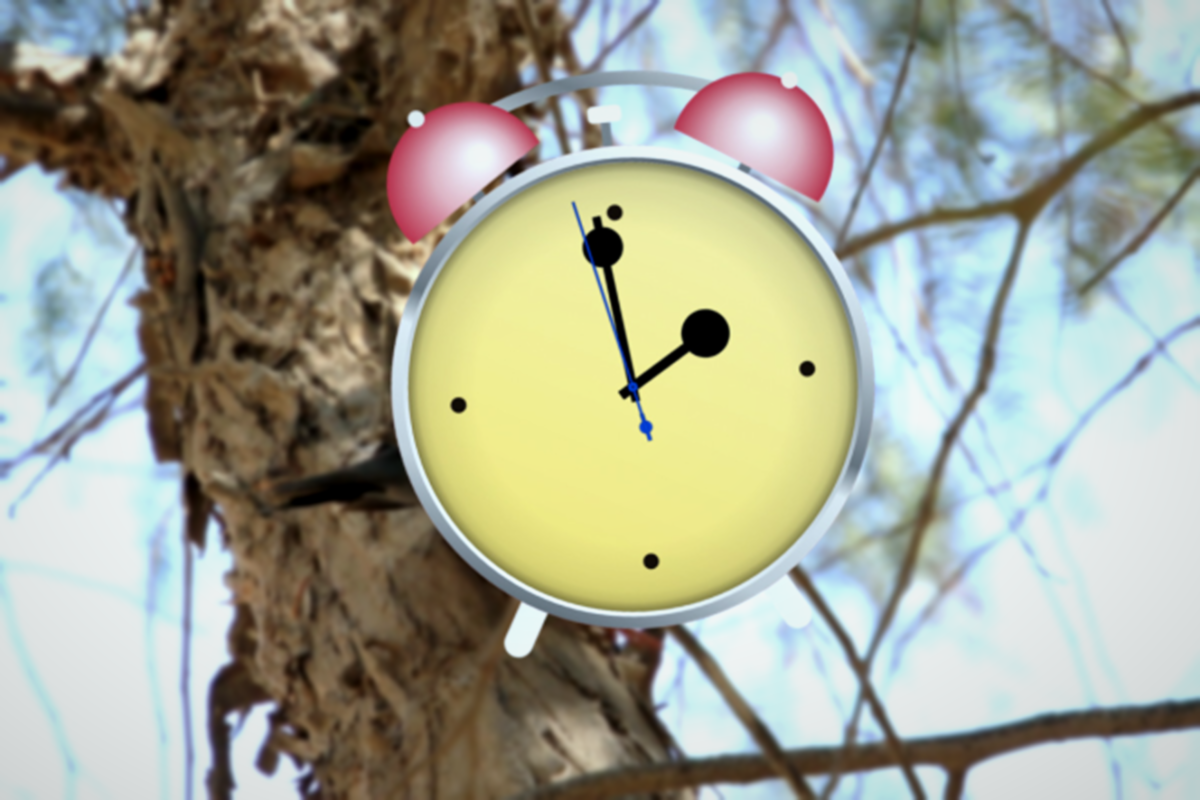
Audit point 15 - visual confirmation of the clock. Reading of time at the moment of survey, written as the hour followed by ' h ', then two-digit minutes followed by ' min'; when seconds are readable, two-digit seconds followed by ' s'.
1 h 58 min 58 s
